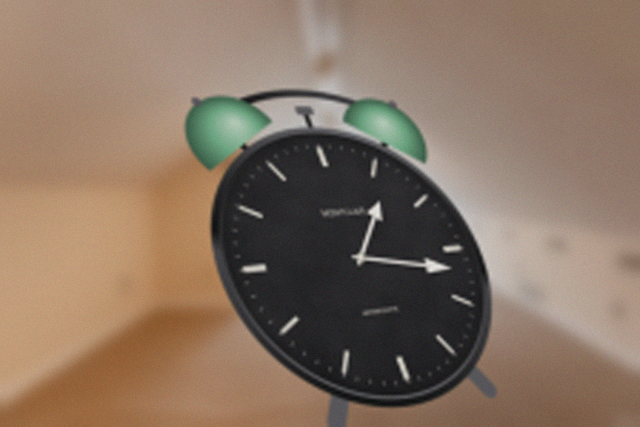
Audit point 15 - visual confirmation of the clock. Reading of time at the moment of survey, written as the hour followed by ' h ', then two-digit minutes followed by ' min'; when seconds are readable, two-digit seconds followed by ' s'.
1 h 17 min
